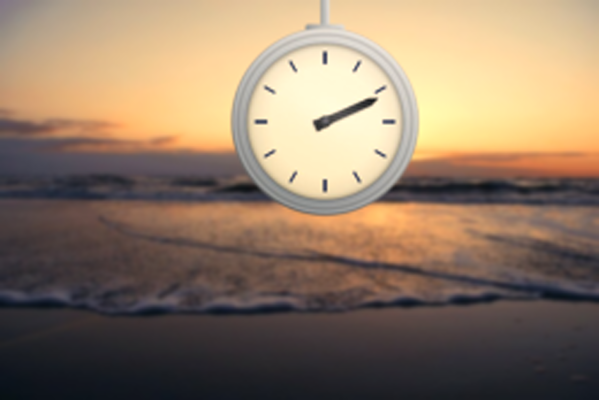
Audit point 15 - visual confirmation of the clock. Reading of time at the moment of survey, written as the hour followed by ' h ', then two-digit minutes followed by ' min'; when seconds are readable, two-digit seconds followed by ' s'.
2 h 11 min
